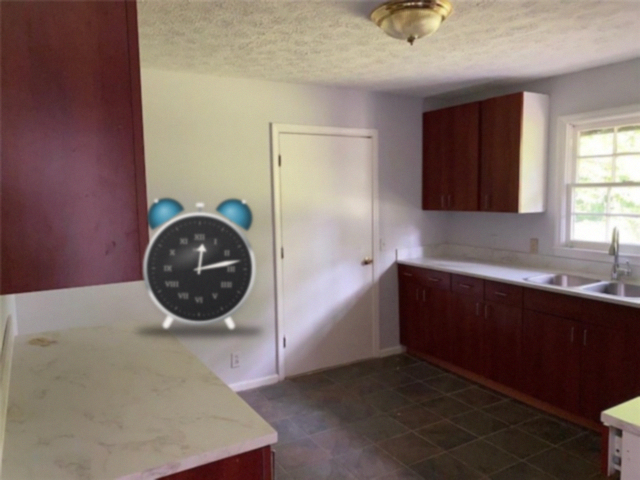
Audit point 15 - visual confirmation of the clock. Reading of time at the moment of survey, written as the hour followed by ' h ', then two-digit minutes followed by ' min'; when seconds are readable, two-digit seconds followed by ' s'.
12 h 13 min
